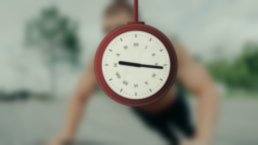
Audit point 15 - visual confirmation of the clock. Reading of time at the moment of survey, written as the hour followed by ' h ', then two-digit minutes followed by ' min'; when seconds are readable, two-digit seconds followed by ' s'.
9 h 16 min
